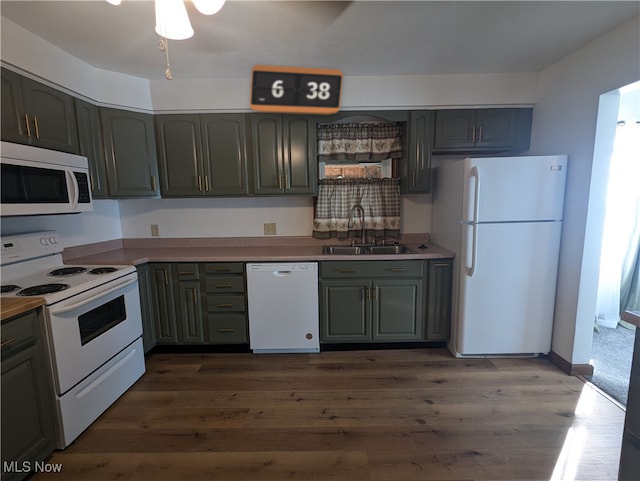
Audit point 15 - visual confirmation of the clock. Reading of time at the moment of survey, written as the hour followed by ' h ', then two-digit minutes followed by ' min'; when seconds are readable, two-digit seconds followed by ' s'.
6 h 38 min
